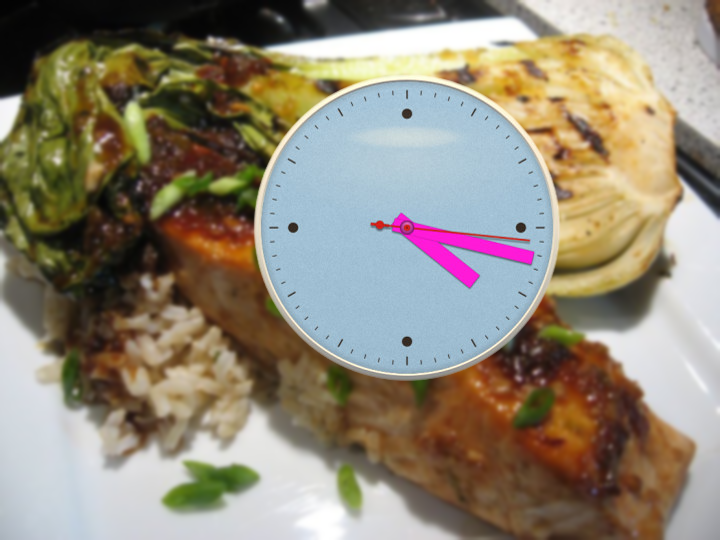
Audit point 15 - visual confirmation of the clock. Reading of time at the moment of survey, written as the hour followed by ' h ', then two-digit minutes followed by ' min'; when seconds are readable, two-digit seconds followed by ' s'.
4 h 17 min 16 s
